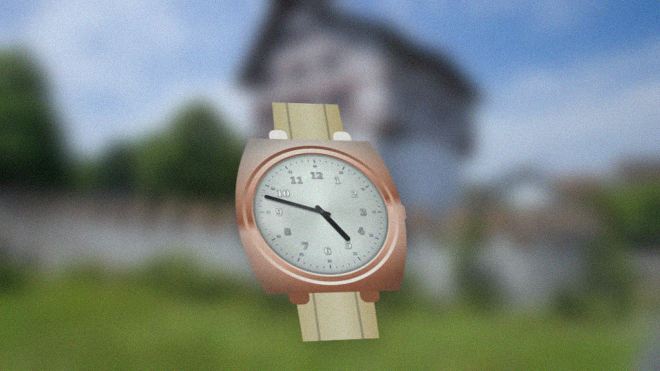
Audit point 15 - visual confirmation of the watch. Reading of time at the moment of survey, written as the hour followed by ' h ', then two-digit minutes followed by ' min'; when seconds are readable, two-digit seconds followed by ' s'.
4 h 48 min
